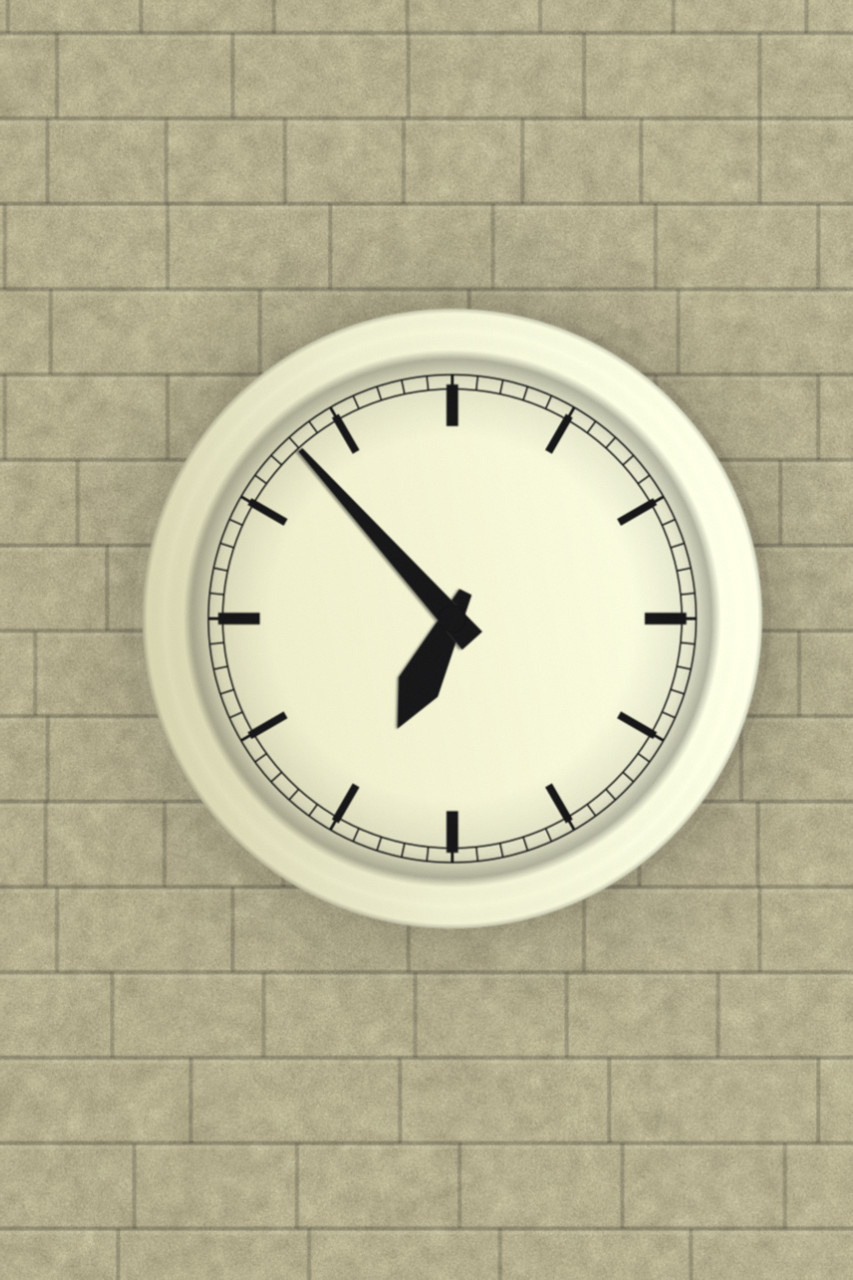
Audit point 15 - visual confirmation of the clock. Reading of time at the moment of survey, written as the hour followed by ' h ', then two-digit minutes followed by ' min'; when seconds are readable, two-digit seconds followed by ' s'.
6 h 53 min
